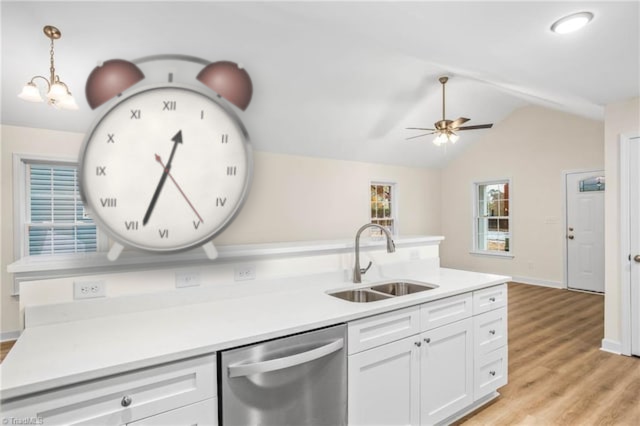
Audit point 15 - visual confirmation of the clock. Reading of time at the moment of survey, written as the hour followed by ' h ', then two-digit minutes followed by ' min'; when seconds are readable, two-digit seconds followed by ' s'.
12 h 33 min 24 s
